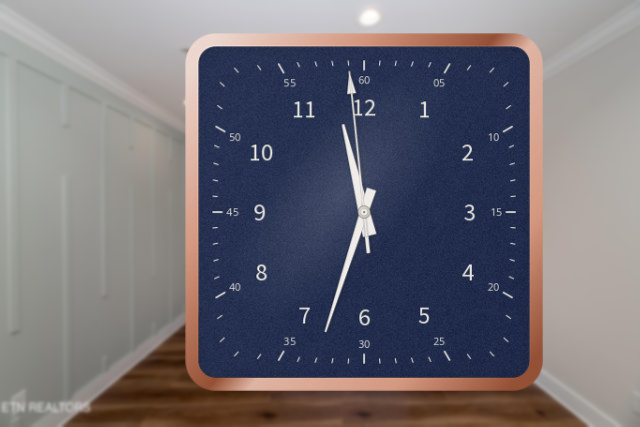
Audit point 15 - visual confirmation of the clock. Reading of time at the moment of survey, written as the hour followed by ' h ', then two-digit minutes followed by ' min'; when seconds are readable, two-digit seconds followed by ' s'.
11 h 32 min 59 s
